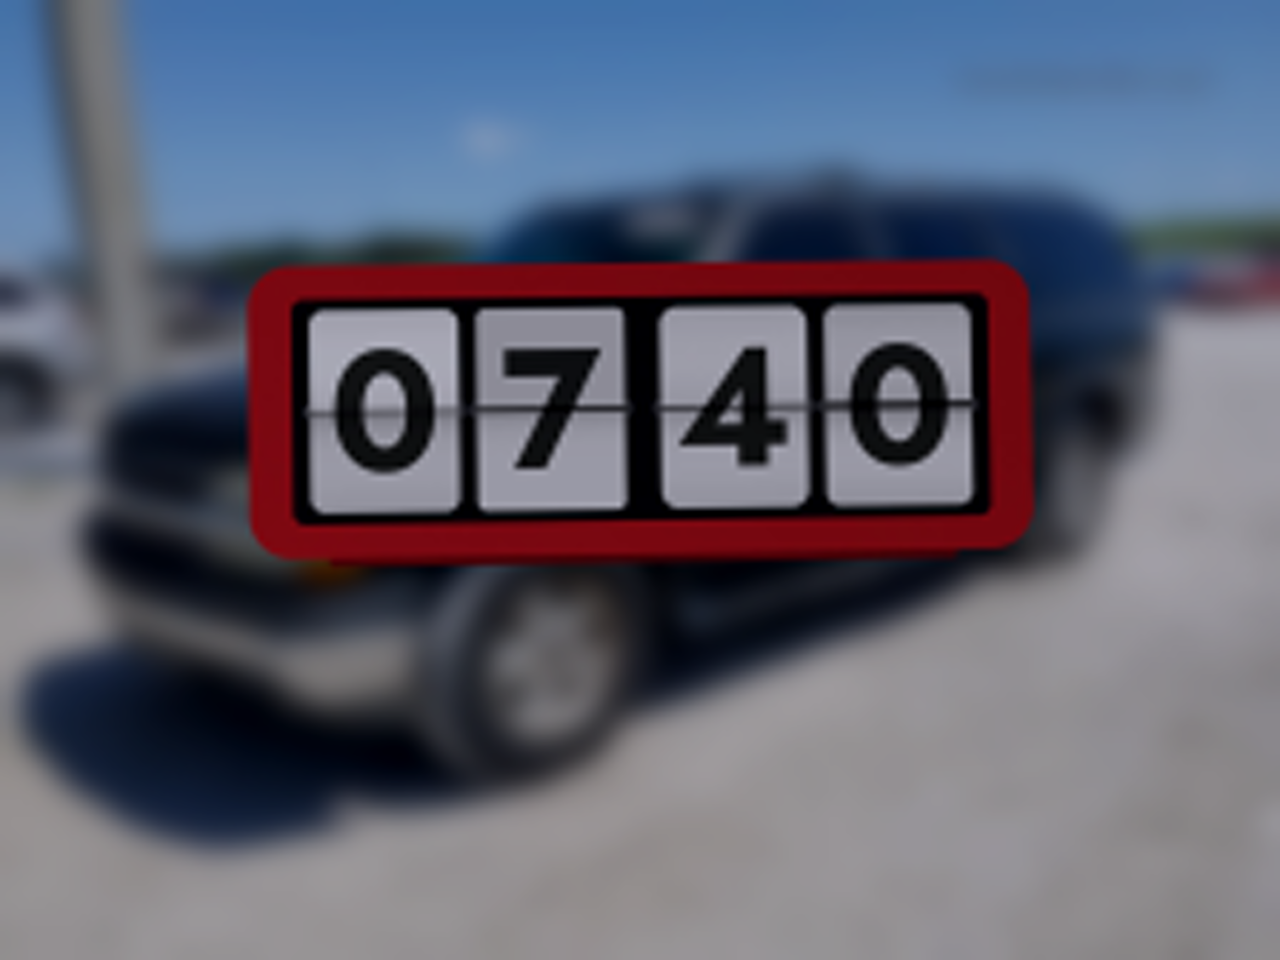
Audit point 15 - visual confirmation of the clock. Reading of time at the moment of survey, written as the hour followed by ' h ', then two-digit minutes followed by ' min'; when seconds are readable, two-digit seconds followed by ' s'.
7 h 40 min
